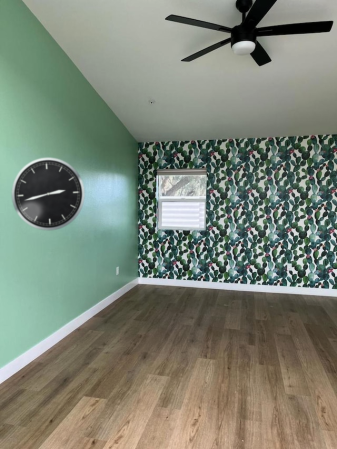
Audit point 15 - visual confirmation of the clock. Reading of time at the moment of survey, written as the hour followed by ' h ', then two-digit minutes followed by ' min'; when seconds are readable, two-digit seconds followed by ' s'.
2 h 43 min
